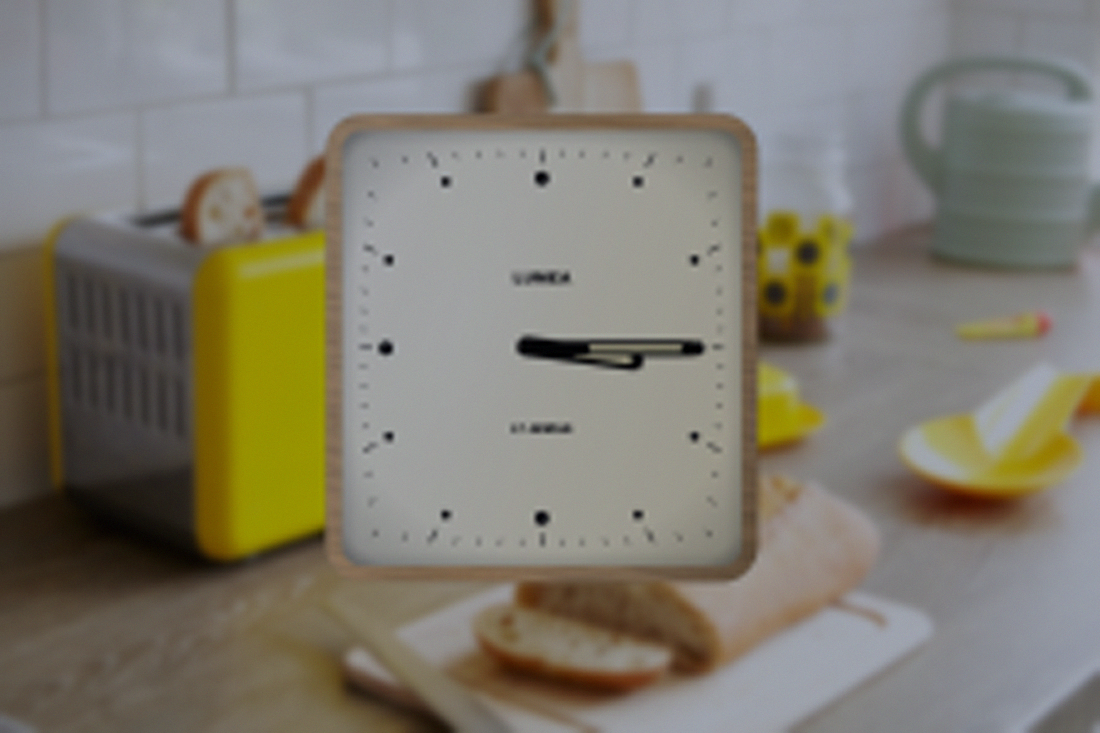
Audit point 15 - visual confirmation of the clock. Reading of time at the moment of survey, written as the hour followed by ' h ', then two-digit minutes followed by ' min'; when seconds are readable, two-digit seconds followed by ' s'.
3 h 15 min
